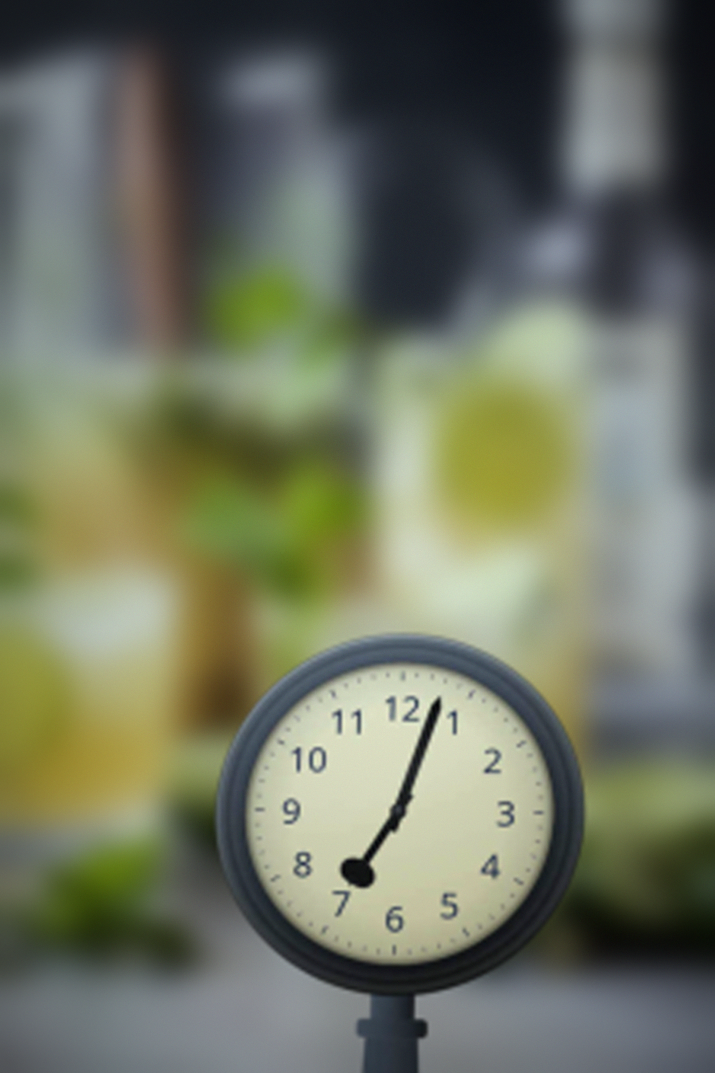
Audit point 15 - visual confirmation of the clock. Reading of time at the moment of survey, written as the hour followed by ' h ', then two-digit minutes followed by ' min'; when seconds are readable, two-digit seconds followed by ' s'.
7 h 03 min
